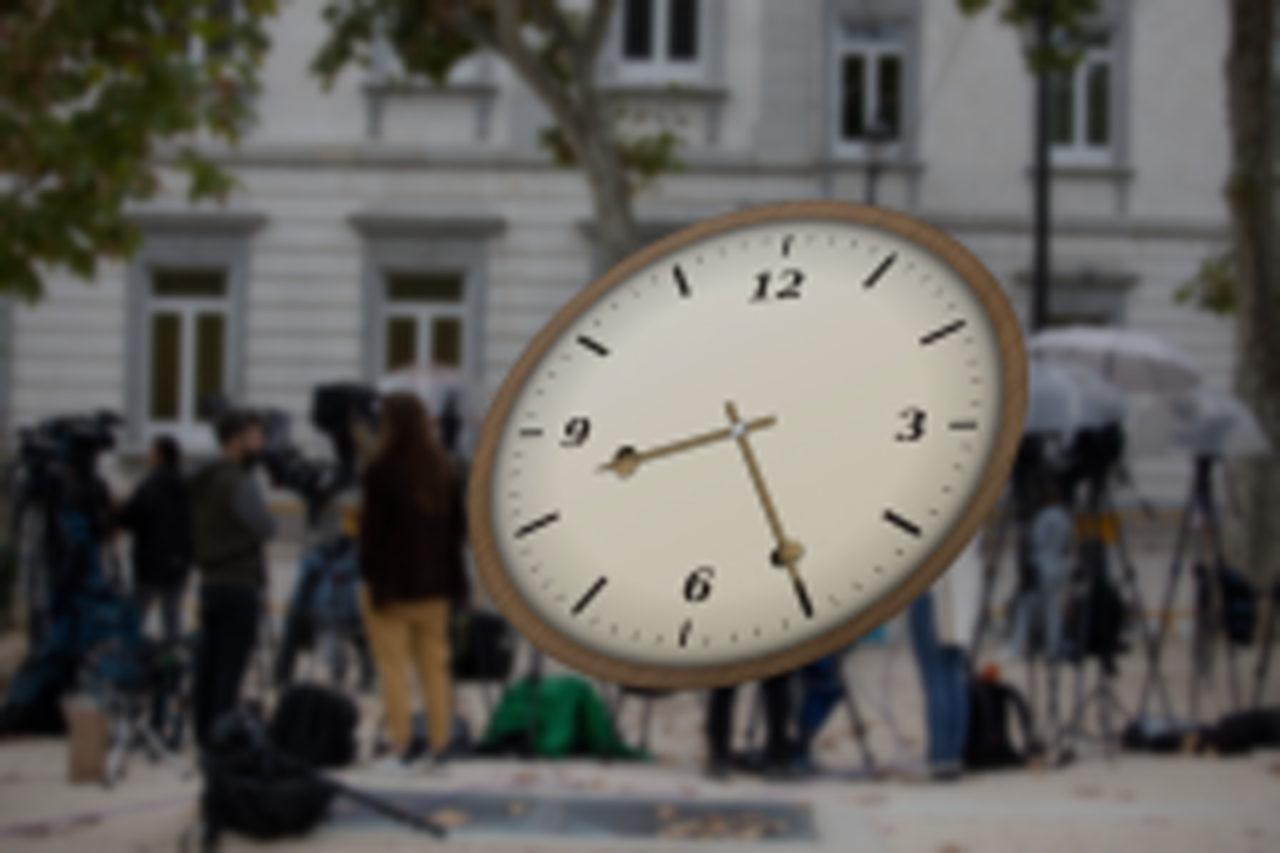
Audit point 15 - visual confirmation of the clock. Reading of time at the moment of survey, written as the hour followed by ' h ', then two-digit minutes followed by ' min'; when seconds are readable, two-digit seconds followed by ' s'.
8 h 25 min
